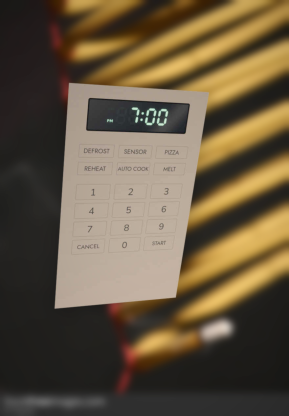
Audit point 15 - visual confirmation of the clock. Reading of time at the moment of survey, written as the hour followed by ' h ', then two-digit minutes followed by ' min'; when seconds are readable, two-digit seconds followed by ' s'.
7 h 00 min
